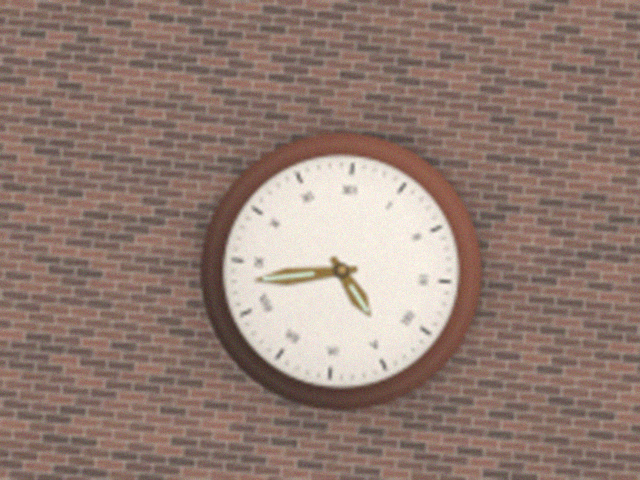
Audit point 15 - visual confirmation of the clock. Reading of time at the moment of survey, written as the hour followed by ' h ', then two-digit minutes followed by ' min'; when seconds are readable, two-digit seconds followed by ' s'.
4 h 43 min
